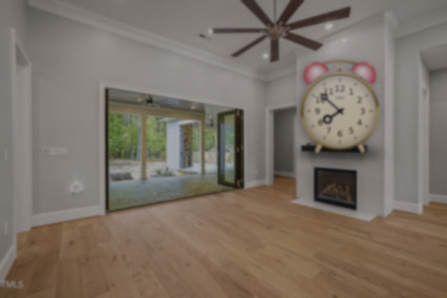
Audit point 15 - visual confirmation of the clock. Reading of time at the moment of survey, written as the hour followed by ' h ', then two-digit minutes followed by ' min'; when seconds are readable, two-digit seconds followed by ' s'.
7 h 52 min
